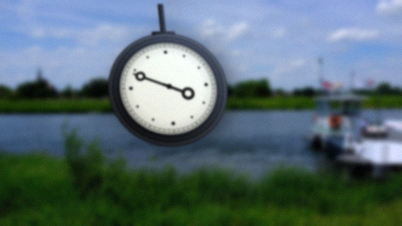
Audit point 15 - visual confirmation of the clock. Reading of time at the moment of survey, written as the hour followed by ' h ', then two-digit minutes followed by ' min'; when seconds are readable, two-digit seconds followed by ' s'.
3 h 49 min
